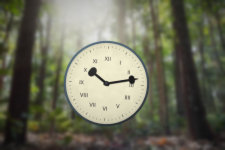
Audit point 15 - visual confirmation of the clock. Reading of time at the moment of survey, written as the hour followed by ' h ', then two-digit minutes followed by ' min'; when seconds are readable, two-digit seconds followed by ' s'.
10 h 13 min
